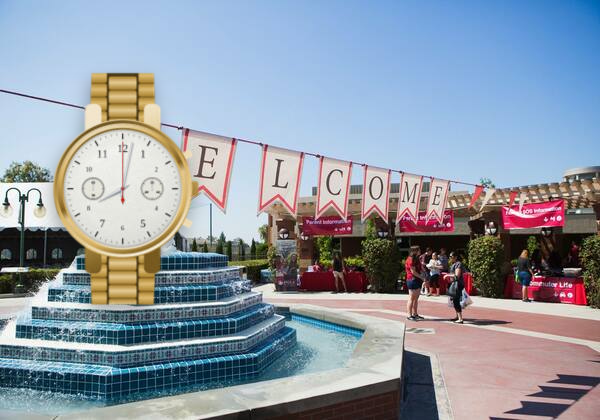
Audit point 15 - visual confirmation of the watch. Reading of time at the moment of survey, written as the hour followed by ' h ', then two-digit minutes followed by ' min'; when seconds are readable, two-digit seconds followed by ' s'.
8 h 02 min
